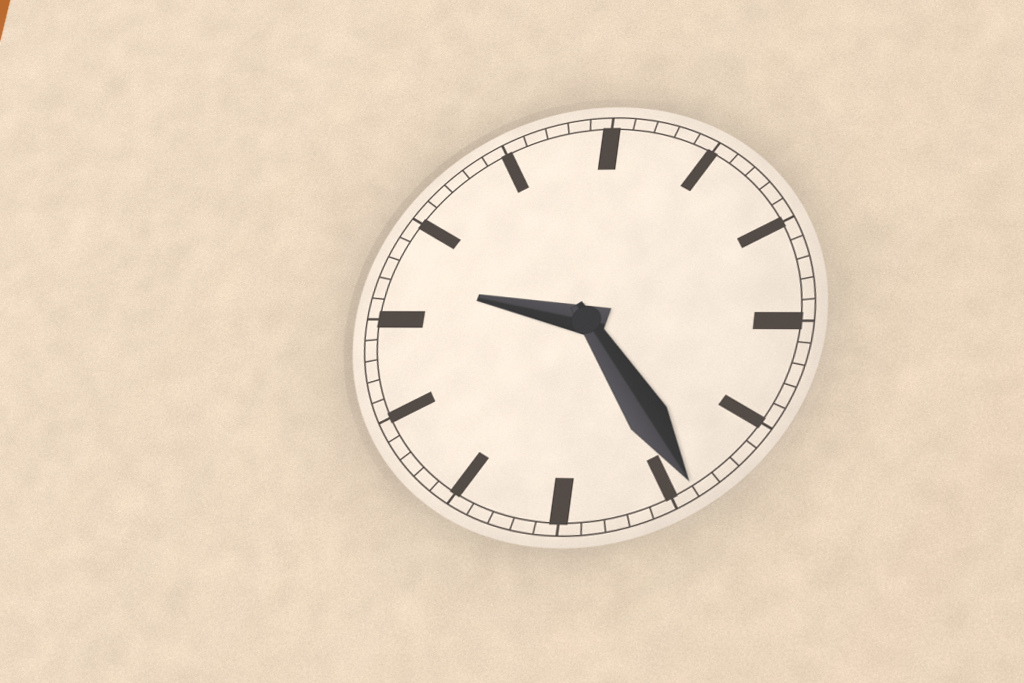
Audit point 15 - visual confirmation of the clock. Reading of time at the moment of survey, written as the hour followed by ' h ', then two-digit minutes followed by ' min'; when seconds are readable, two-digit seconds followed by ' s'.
9 h 24 min
